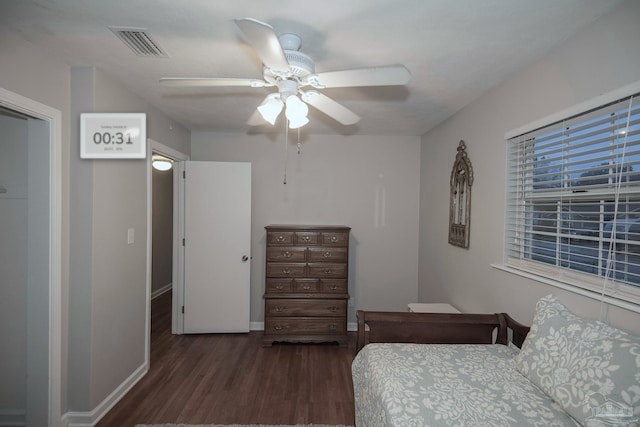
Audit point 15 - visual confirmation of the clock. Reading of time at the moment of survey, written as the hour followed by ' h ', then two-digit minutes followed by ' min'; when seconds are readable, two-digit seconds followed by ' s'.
0 h 31 min
